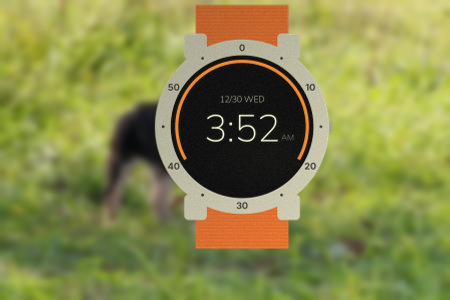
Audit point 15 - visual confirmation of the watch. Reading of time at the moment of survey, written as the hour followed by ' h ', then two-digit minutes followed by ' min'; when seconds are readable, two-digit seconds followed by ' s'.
3 h 52 min
